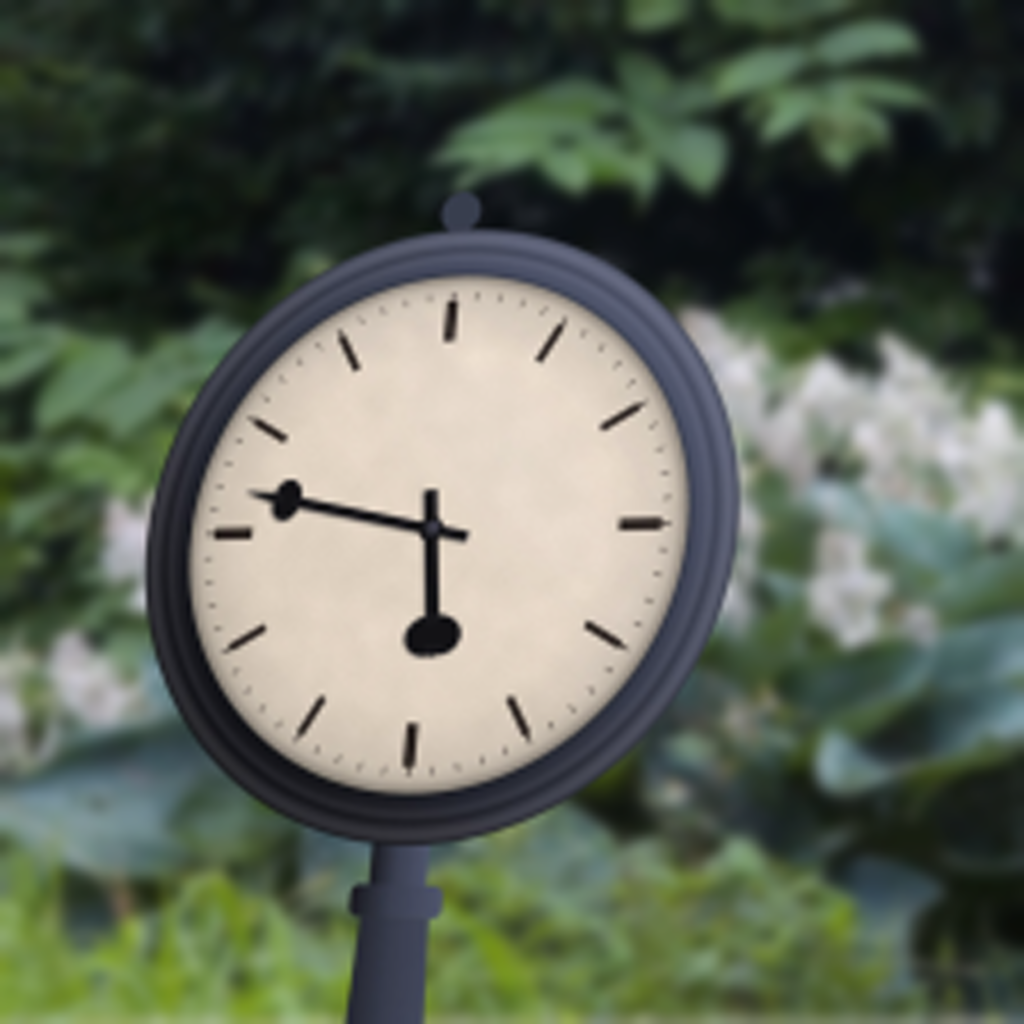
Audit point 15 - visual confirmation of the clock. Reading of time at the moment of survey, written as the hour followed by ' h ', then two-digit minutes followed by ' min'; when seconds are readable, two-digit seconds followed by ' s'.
5 h 47 min
